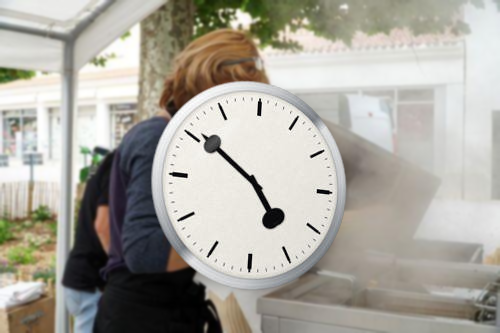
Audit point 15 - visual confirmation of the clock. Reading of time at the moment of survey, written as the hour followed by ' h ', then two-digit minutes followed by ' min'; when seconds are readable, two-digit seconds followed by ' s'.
4 h 51 min
